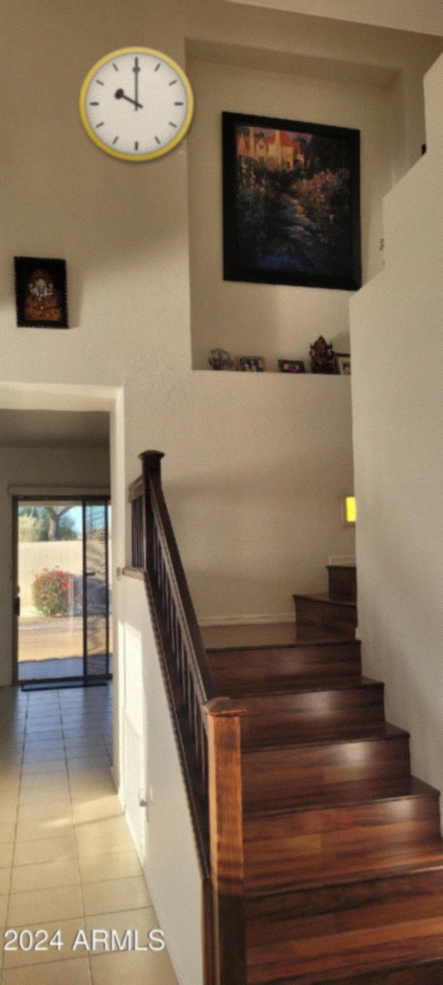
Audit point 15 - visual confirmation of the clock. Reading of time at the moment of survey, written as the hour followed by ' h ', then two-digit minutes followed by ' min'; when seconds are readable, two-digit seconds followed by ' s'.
10 h 00 min
